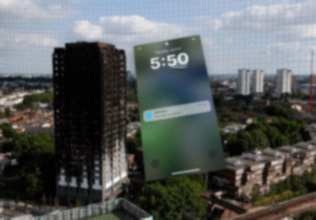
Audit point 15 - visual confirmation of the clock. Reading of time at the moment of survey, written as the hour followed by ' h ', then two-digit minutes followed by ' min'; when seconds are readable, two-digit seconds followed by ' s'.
5 h 50 min
